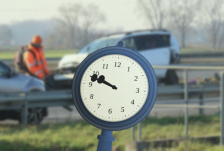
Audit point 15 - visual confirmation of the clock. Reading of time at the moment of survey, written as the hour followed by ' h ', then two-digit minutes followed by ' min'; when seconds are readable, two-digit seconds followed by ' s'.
9 h 48 min
